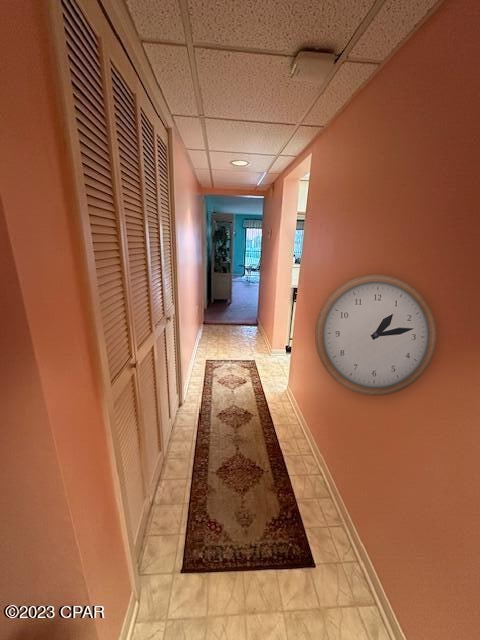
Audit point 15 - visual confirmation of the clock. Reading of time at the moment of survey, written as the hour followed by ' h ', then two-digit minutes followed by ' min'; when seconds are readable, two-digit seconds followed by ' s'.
1 h 13 min
